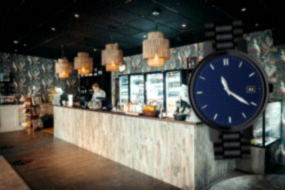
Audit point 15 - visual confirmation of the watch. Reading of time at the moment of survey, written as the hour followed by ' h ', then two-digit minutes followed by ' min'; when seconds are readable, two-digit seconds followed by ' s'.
11 h 21 min
